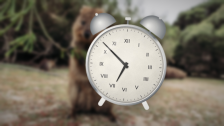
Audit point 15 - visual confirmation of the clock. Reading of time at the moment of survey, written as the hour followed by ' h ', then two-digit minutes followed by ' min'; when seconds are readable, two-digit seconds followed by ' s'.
6 h 52 min
